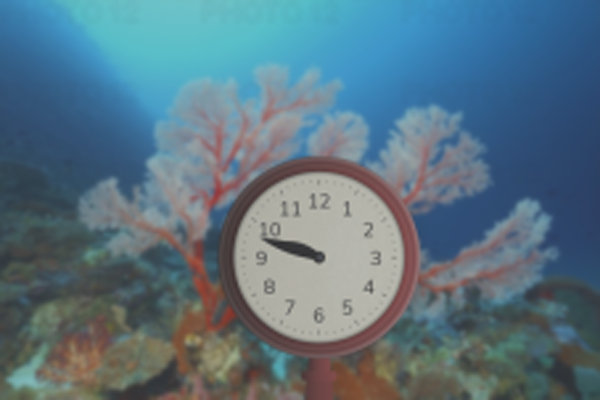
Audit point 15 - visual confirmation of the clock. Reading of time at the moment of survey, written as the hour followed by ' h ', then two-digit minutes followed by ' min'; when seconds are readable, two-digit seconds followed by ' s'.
9 h 48 min
